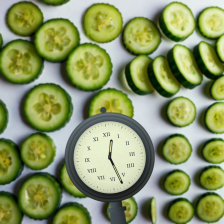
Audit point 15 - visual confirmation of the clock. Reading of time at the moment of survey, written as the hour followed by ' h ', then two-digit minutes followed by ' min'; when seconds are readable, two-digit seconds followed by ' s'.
12 h 27 min
